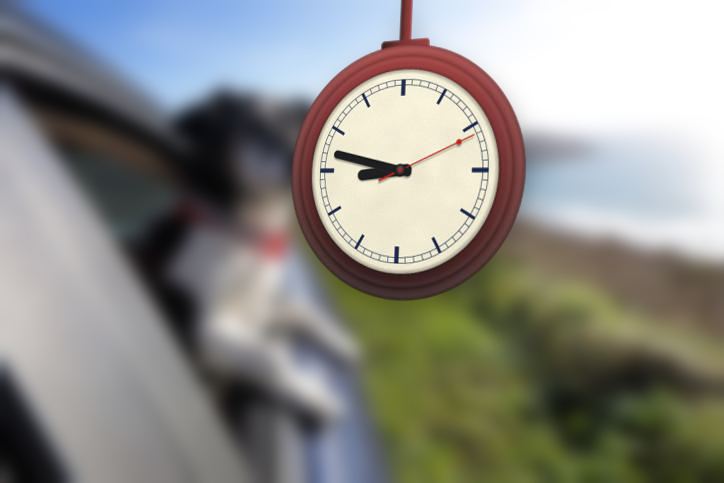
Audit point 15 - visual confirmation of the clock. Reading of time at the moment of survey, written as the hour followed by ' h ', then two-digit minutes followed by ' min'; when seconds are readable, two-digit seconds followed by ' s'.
8 h 47 min 11 s
